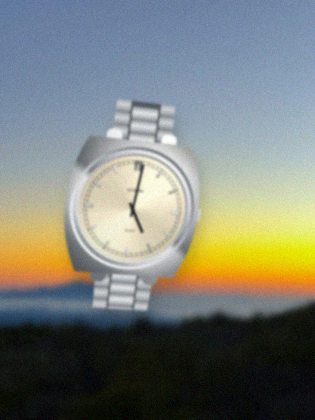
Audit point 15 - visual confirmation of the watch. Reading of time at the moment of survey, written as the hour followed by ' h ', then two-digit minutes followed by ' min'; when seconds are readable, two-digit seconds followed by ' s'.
5 h 01 min
